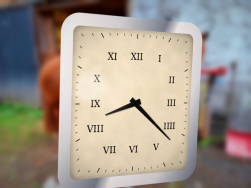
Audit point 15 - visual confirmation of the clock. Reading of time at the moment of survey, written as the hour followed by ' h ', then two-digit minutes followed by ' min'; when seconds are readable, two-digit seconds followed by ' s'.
8 h 22 min
